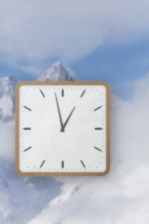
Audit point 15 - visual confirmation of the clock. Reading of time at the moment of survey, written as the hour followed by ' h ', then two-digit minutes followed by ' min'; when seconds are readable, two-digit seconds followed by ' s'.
12 h 58 min
